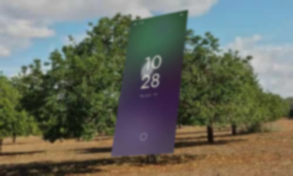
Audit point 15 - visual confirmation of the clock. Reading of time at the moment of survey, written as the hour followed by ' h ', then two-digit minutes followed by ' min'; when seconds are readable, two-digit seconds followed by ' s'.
10 h 28 min
